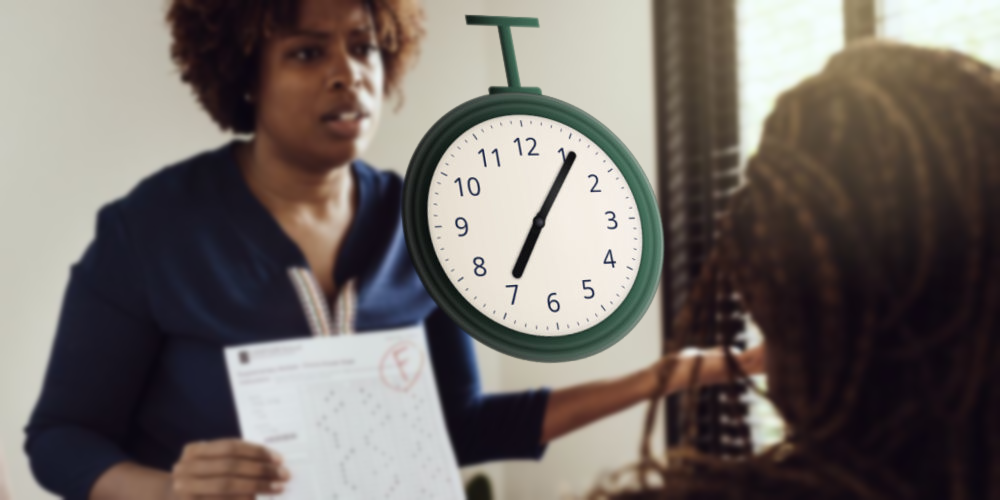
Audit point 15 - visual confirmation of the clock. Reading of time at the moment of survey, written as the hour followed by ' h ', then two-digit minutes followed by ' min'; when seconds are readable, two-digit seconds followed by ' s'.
7 h 06 min
